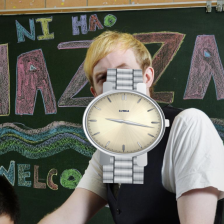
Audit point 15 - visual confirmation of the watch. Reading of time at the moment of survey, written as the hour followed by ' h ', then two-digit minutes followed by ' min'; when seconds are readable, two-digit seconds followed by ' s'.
9 h 17 min
